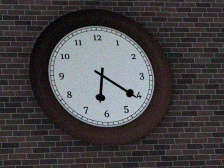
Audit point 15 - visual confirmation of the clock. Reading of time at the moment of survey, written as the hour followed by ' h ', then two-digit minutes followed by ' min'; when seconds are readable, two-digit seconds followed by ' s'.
6 h 21 min
